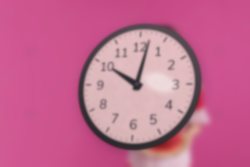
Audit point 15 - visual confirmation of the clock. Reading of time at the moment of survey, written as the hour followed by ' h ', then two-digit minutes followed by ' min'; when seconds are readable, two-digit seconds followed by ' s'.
10 h 02 min
